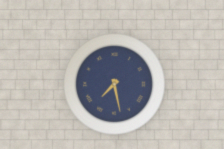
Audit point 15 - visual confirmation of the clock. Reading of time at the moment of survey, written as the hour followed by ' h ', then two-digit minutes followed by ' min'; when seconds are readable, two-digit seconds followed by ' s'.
7 h 28 min
